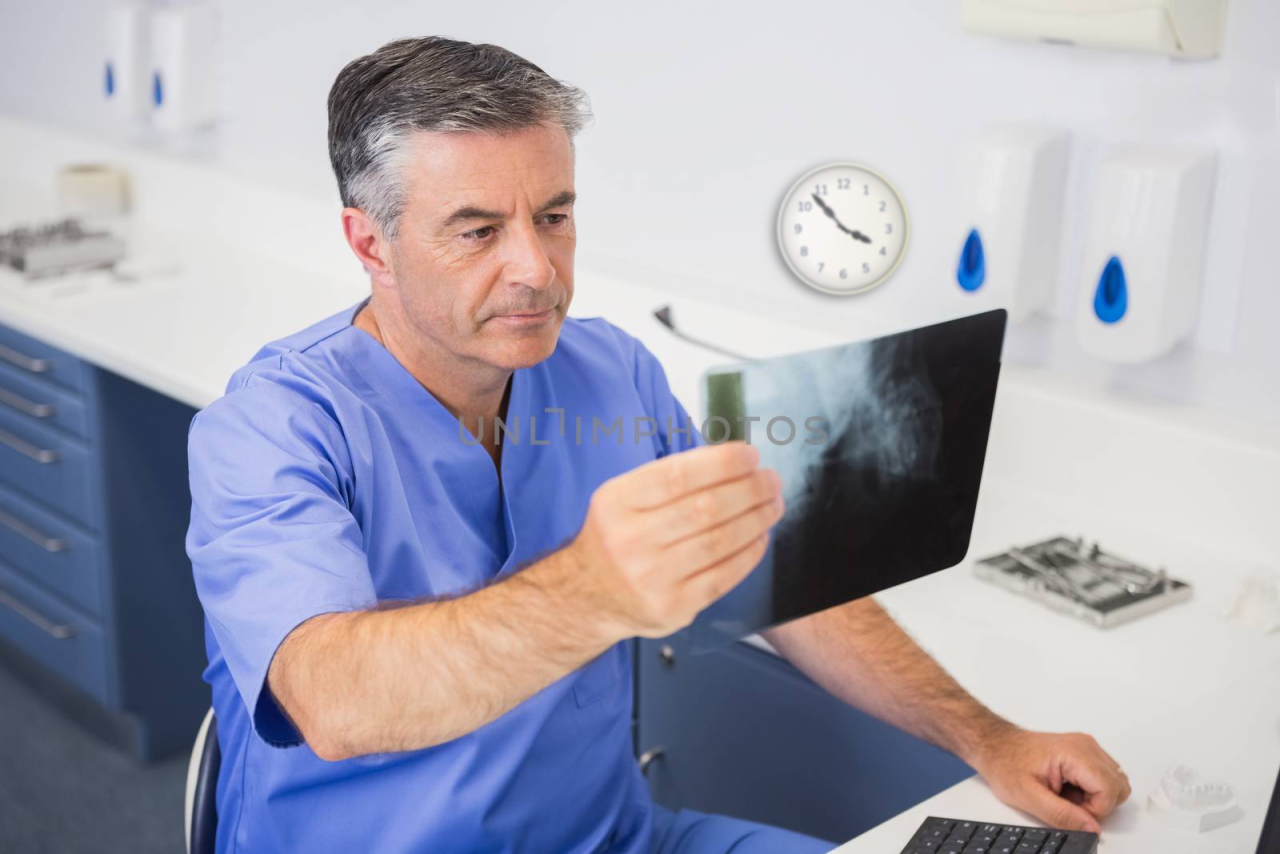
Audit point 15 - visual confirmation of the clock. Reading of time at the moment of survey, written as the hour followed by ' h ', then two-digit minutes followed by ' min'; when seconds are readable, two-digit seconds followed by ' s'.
3 h 53 min
